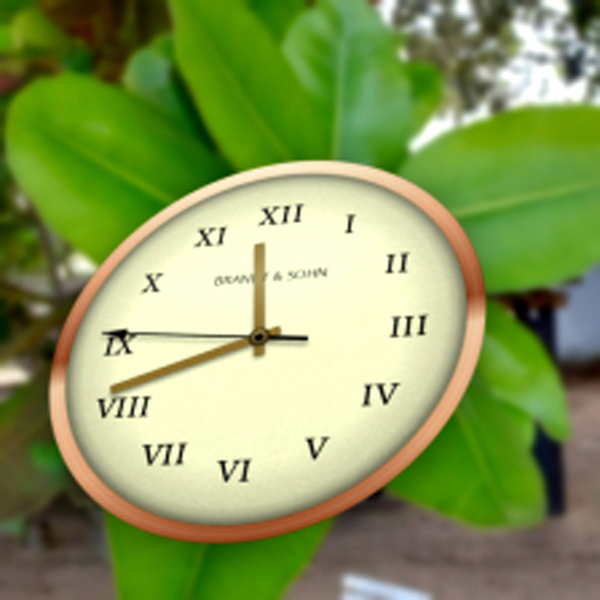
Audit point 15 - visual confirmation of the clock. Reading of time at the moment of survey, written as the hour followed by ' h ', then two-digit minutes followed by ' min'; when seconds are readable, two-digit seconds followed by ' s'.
11 h 41 min 46 s
